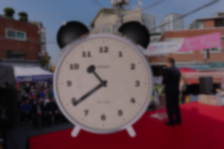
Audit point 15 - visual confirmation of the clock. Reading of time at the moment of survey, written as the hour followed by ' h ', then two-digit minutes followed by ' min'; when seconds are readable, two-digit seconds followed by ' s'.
10 h 39 min
